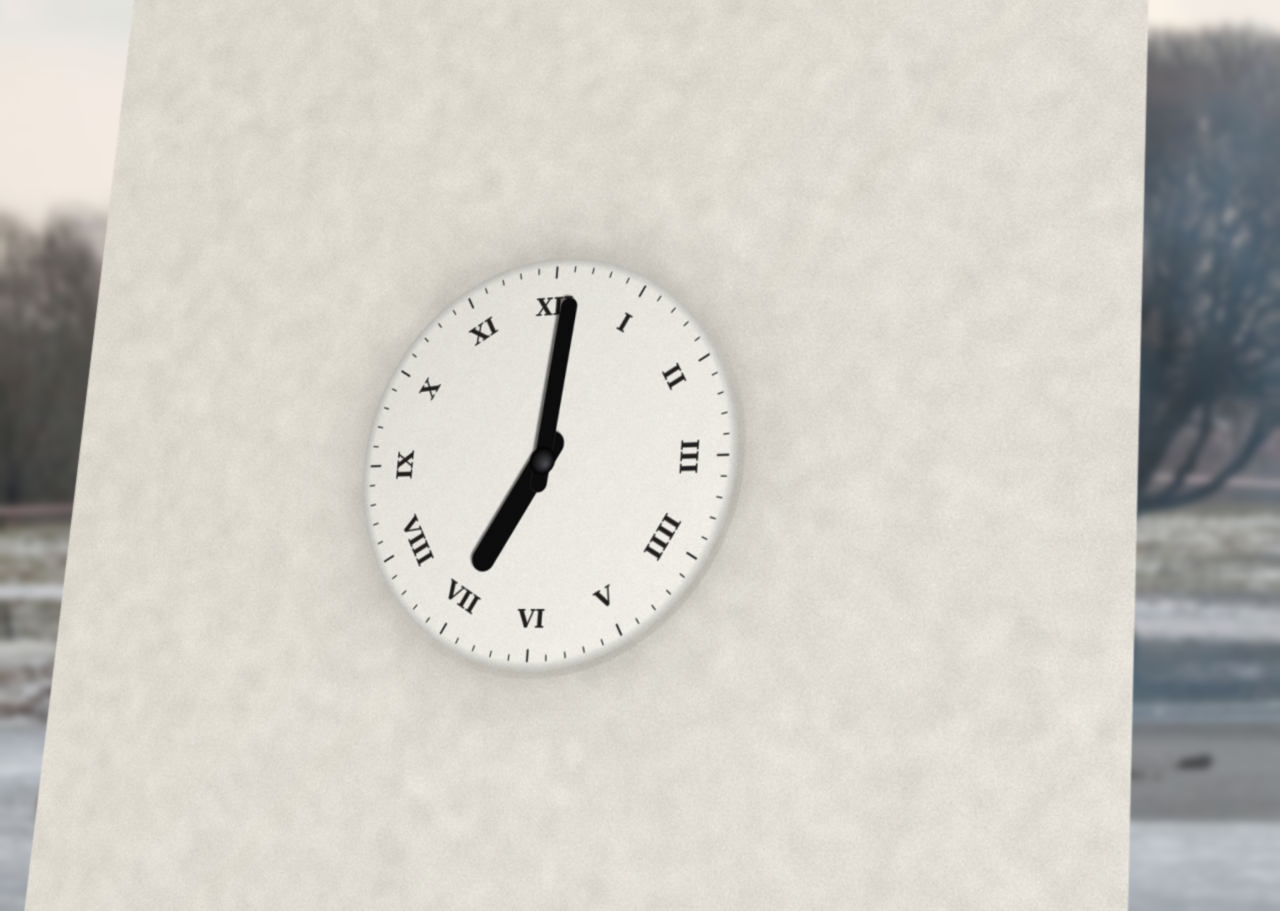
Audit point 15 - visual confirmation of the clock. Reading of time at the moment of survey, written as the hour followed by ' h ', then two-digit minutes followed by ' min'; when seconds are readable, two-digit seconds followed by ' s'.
7 h 01 min
